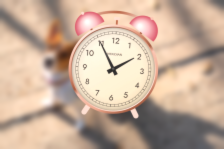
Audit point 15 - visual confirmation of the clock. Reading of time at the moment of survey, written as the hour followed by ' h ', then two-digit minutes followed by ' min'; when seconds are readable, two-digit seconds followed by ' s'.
1 h 55 min
